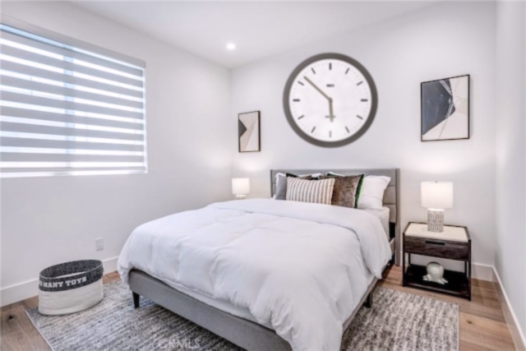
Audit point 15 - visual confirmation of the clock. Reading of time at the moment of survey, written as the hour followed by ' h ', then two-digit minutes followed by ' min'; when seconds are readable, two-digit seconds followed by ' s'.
5 h 52 min
